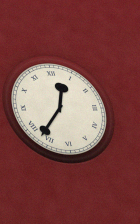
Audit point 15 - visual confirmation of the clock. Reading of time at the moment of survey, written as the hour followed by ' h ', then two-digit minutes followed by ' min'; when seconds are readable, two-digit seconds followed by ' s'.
12 h 37 min
